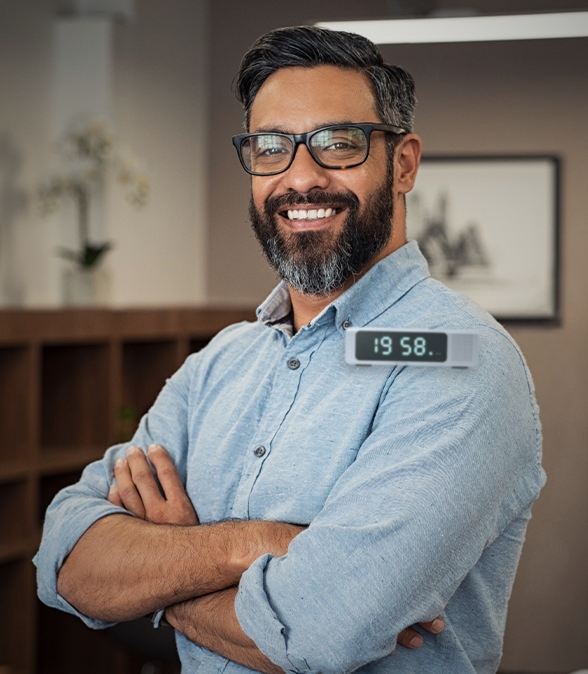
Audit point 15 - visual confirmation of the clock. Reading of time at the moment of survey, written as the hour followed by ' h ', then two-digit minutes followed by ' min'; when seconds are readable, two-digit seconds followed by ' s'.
19 h 58 min
